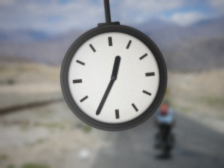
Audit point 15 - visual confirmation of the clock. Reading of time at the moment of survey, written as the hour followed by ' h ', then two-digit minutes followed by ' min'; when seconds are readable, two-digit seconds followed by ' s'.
12 h 35 min
